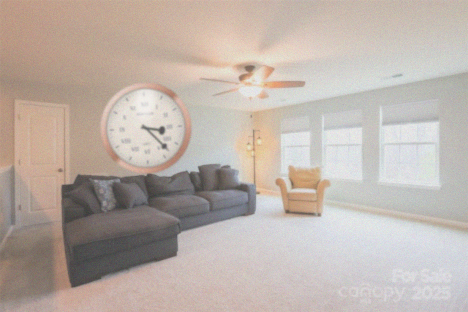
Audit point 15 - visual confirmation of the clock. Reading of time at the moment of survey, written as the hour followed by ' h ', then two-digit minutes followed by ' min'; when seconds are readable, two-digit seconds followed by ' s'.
3 h 23 min
